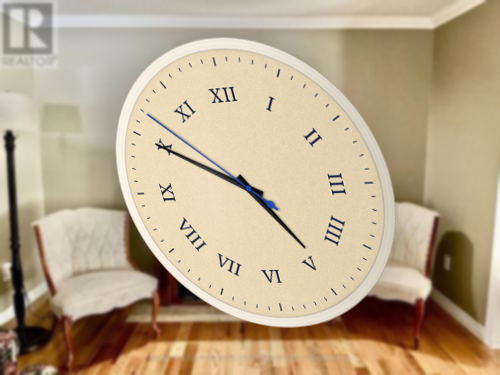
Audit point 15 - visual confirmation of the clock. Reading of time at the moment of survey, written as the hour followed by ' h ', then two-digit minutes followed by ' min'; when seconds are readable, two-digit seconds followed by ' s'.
4 h 49 min 52 s
